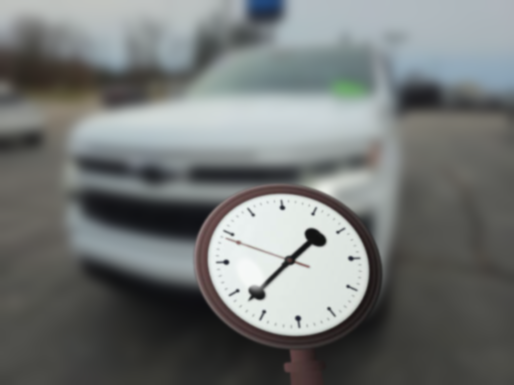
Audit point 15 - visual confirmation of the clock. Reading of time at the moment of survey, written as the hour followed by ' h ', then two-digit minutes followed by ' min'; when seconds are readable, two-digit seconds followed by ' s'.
1 h 37 min 49 s
